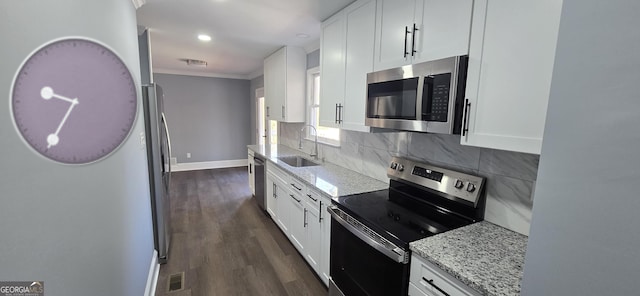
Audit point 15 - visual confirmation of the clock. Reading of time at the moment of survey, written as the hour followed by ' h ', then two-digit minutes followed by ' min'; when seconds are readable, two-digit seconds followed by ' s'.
9 h 35 min
